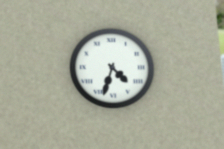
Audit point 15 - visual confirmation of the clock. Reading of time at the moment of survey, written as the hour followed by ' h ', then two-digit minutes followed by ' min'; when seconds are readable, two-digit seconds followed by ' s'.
4 h 33 min
